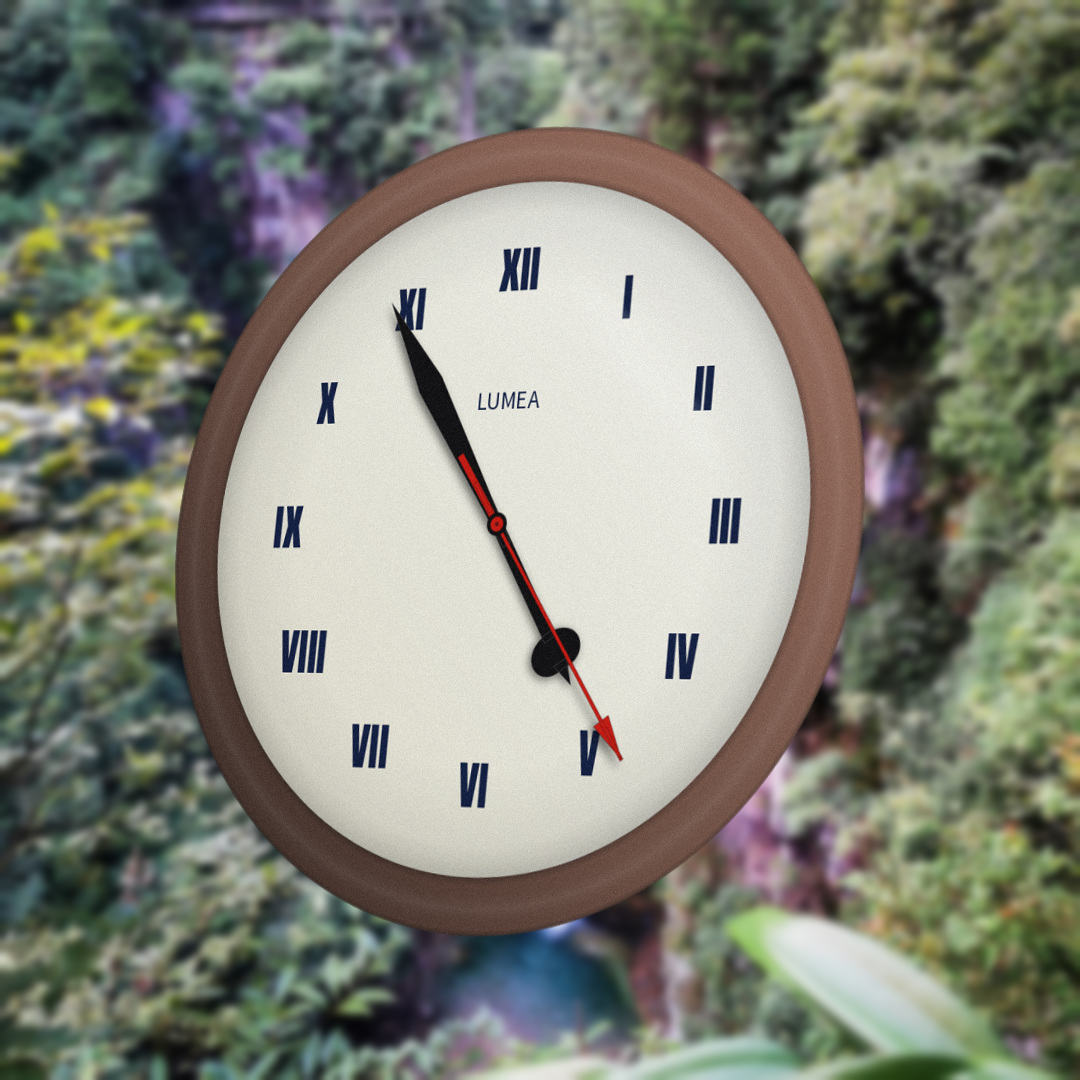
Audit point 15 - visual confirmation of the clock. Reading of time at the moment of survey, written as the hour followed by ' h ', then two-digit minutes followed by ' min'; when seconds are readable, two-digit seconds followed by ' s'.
4 h 54 min 24 s
